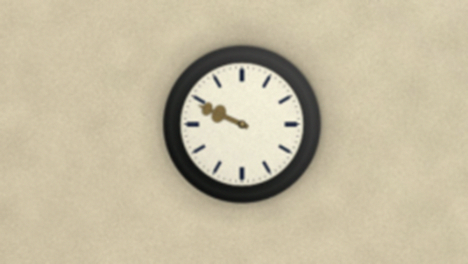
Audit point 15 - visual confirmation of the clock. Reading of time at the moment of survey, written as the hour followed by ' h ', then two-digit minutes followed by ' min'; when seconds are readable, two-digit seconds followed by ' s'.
9 h 49 min
